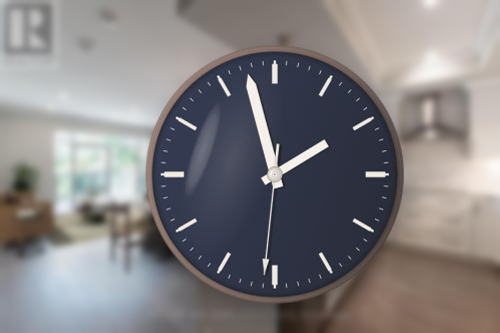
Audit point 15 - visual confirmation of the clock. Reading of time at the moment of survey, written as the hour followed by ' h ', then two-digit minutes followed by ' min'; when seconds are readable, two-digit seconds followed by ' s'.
1 h 57 min 31 s
